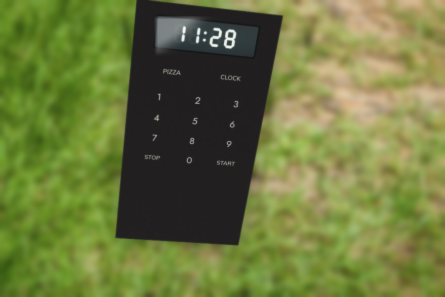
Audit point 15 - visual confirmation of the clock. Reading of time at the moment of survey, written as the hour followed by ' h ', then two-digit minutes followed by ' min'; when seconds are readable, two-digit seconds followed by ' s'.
11 h 28 min
